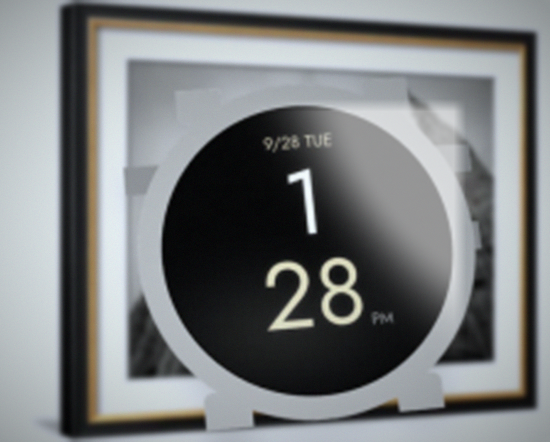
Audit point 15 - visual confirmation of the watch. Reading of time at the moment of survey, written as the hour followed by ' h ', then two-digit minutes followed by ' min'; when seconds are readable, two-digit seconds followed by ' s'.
1 h 28 min
